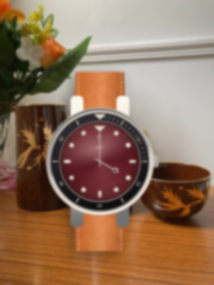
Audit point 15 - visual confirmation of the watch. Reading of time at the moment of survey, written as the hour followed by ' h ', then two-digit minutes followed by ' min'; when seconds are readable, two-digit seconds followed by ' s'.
4 h 00 min
